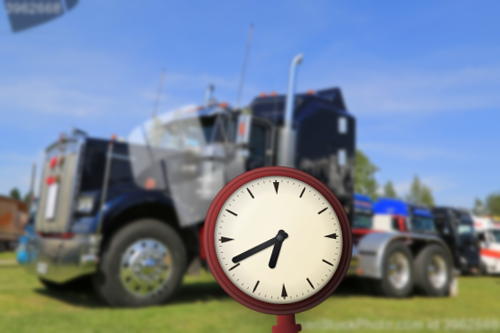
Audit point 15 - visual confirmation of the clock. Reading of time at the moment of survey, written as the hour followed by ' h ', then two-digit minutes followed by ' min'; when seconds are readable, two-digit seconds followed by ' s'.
6 h 41 min
